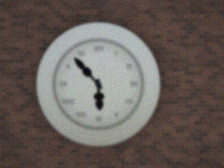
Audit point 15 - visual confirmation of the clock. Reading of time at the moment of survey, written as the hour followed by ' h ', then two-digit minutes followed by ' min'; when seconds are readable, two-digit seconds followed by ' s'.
5 h 53 min
